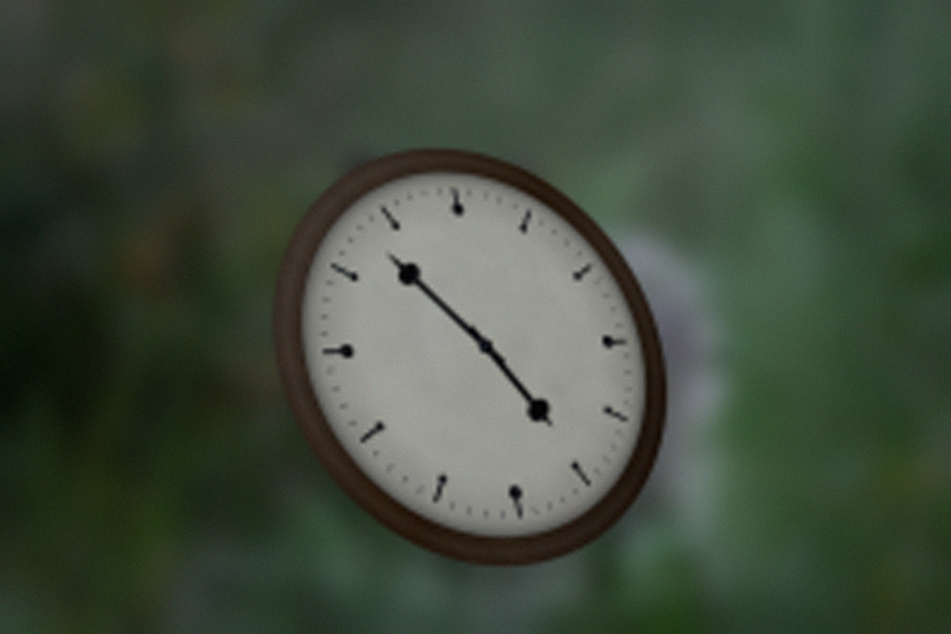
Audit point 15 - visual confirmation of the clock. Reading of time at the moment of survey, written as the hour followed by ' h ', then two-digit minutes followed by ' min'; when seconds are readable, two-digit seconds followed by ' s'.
4 h 53 min
